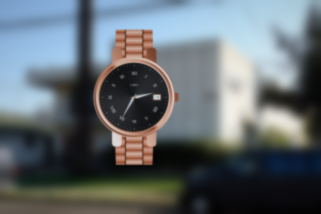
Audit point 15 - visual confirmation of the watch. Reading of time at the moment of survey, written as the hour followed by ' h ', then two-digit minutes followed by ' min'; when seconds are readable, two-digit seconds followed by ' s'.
2 h 35 min
